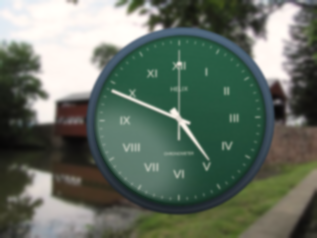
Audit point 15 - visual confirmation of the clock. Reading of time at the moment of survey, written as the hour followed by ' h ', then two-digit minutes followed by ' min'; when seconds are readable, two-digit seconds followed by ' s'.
4 h 49 min 00 s
